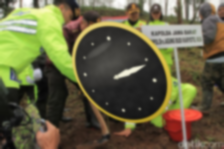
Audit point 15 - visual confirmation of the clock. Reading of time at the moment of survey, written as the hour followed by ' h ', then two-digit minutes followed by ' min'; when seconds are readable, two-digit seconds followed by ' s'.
2 h 11 min
